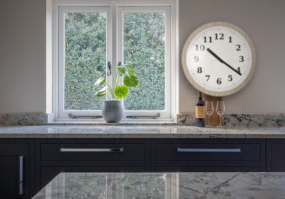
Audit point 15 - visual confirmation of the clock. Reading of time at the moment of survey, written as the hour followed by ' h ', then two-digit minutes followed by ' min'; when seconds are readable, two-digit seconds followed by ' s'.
10 h 21 min
